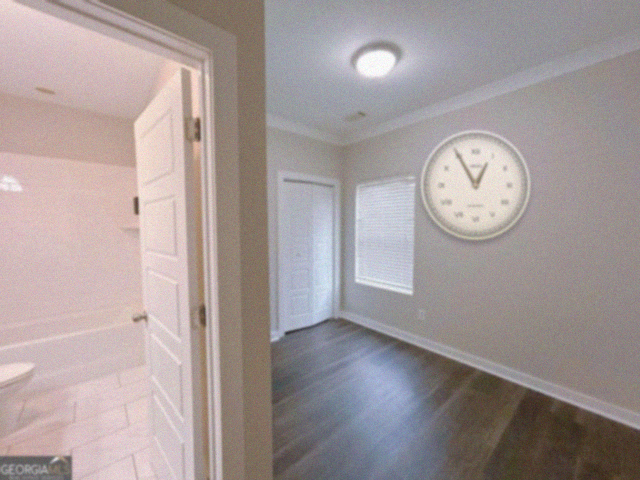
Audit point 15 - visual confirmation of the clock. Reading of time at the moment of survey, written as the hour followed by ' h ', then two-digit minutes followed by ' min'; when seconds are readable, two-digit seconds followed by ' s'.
12 h 55 min
